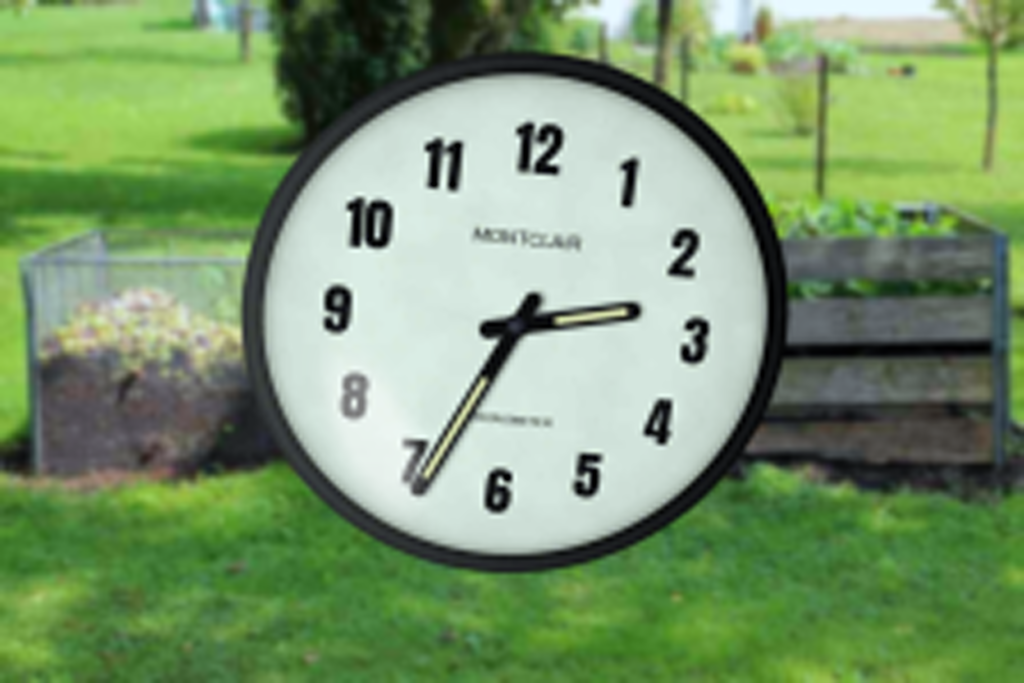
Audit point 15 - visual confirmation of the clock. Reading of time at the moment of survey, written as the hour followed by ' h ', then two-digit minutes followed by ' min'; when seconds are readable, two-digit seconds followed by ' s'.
2 h 34 min
